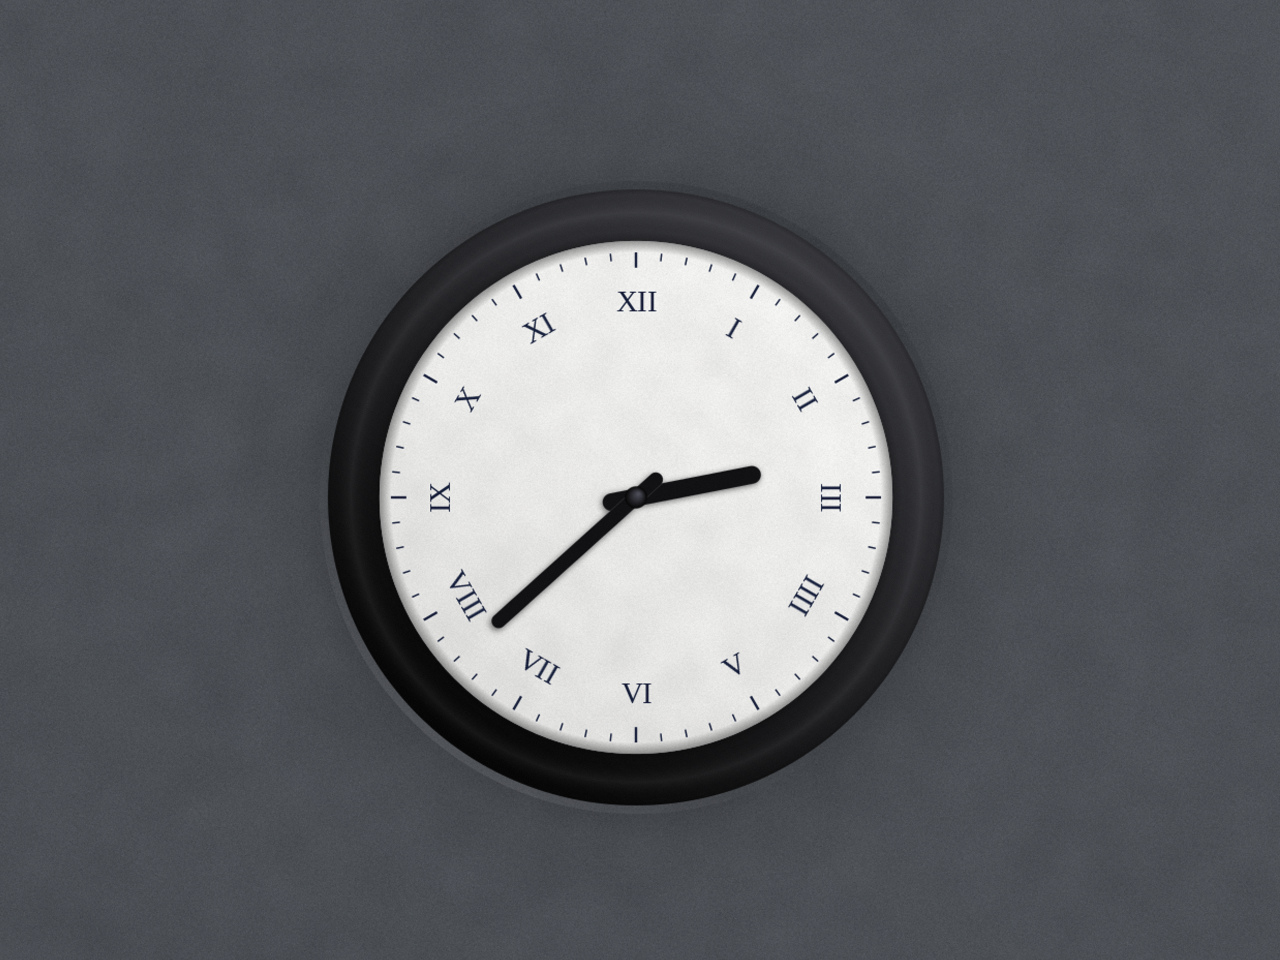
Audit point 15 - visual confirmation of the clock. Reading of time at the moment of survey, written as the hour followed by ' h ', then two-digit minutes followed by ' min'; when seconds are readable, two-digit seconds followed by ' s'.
2 h 38 min
